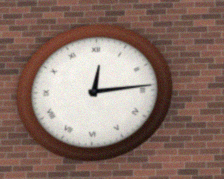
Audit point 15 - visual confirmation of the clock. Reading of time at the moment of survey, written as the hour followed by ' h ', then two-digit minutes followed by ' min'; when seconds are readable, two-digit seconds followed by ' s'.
12 h 14 min
